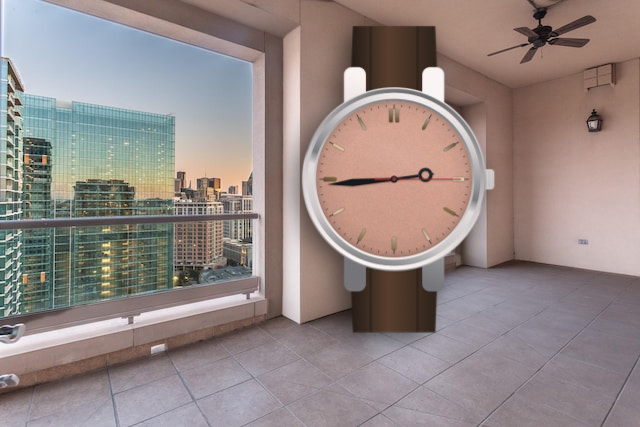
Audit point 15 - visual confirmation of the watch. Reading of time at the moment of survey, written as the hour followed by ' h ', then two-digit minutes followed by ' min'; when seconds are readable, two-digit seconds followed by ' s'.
2 h 44 min 15 s
